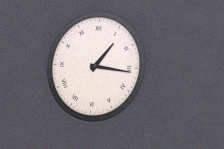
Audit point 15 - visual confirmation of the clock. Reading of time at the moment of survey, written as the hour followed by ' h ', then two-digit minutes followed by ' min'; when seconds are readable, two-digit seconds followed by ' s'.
1 h 16 min
